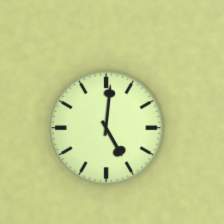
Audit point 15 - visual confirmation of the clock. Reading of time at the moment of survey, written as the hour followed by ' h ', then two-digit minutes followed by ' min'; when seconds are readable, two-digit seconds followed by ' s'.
5 h 01 min
